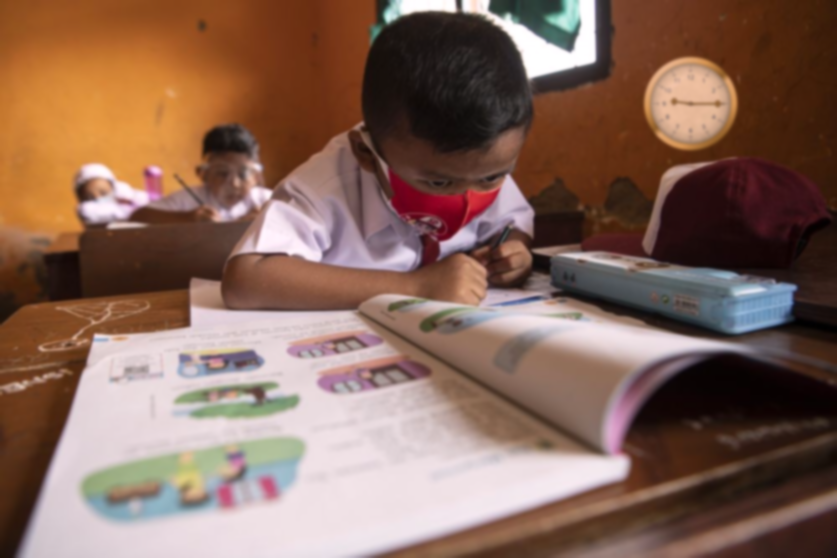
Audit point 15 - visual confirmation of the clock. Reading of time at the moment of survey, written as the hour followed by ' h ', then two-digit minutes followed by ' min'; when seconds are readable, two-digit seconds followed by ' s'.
9 h 15 min
